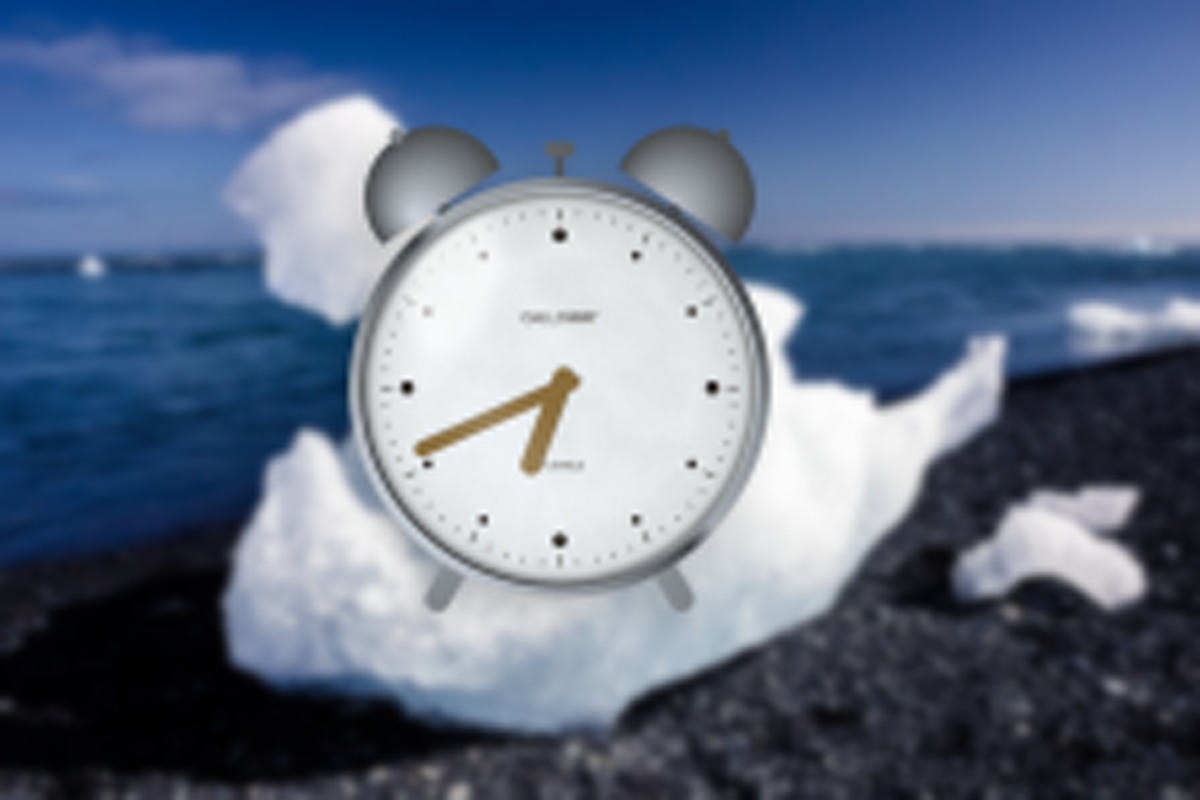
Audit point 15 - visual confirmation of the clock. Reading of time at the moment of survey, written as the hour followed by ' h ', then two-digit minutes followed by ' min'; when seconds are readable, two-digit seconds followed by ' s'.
6 h 41 min
